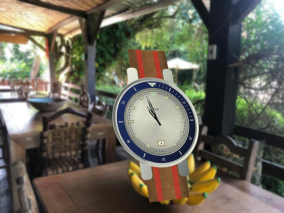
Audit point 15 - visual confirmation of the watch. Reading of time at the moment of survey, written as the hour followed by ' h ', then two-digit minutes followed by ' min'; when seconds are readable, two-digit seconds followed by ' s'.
10 h 57 min
